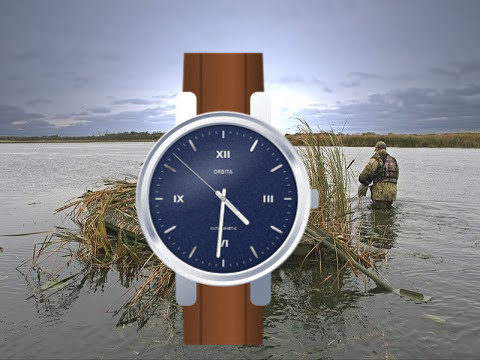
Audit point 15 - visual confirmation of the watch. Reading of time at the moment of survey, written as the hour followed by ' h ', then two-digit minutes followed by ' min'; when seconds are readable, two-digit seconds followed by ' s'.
4 h 30 min 52 s
